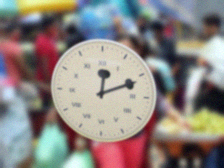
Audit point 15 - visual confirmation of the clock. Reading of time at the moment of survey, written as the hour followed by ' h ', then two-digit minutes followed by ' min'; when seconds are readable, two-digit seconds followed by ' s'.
12 h 11 min
